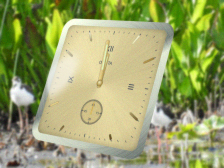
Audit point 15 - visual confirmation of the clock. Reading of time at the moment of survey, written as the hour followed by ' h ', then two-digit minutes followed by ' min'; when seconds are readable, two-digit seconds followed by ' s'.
11 h 59 min
